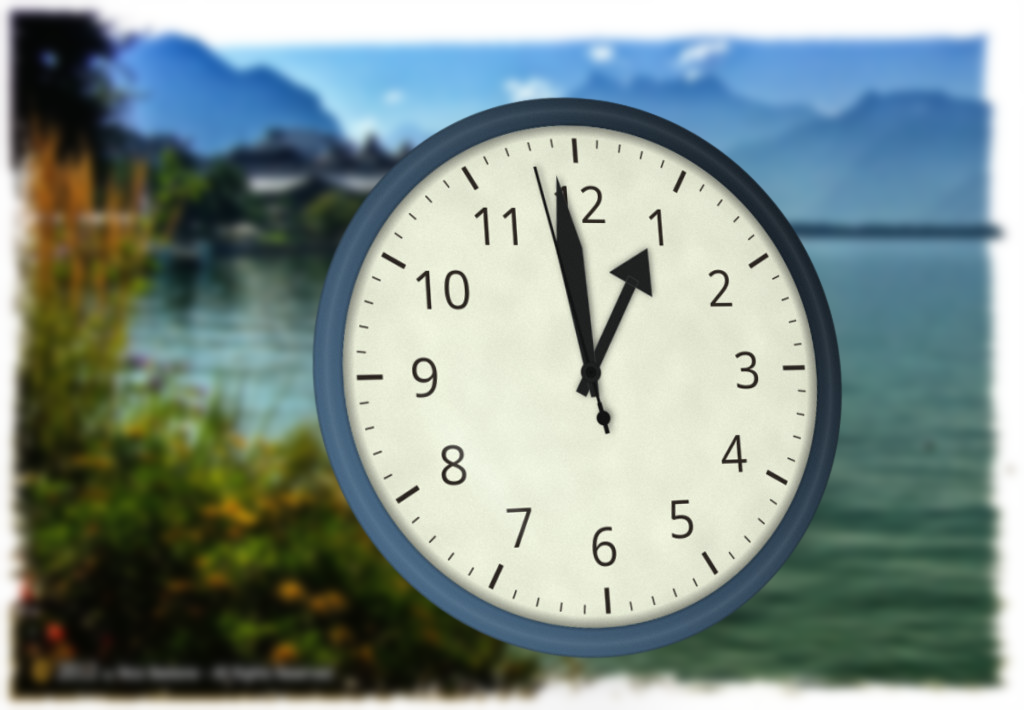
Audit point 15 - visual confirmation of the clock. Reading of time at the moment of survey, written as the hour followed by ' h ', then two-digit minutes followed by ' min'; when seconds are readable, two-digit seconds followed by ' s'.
12 h 58 min 58 s
